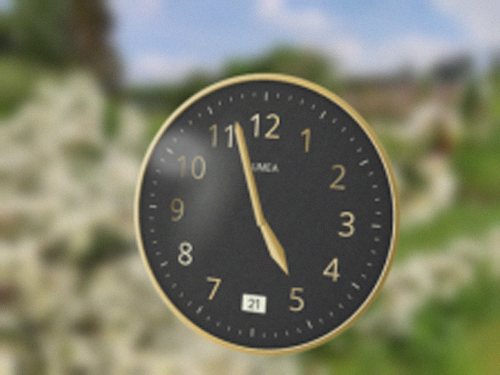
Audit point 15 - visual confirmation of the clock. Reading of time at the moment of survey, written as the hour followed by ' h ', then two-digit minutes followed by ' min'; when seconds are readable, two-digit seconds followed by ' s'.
4 h 57 min
